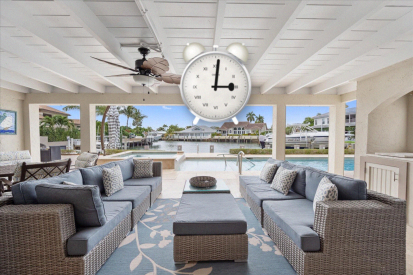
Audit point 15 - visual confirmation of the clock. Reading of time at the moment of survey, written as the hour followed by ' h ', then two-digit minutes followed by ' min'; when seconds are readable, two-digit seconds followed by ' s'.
3 h 01 min
